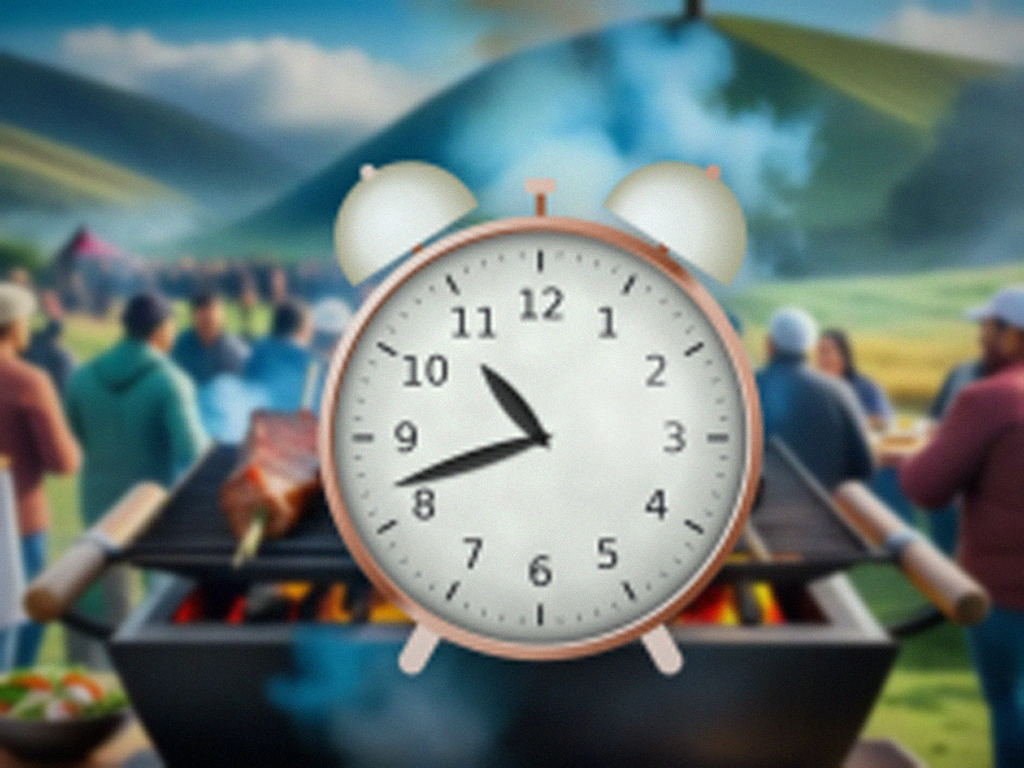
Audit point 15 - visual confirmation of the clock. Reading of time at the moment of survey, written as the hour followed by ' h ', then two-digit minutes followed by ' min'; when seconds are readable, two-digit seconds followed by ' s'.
10 h 42 min
